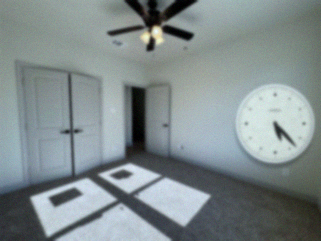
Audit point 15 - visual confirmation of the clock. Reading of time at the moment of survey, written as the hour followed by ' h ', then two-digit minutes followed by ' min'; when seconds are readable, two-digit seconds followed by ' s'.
5 h 23 min
